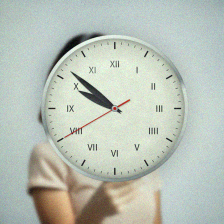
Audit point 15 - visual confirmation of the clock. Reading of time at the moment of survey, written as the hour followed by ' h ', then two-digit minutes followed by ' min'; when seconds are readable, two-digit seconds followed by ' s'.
9 h 51 min 40 s
